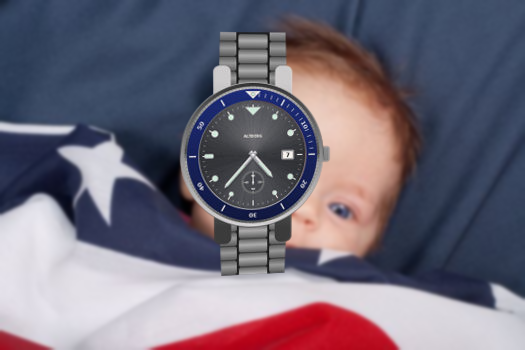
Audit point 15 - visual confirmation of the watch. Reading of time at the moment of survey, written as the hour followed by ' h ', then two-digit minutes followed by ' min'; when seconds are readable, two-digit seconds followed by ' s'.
4 h 37 min
